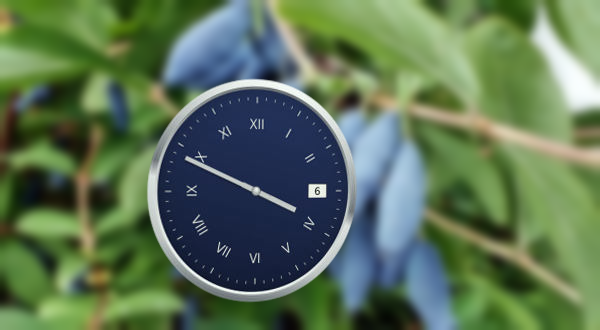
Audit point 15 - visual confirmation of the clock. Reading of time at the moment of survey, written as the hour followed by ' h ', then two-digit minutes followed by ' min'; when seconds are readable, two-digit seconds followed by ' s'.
3 h 49 min
